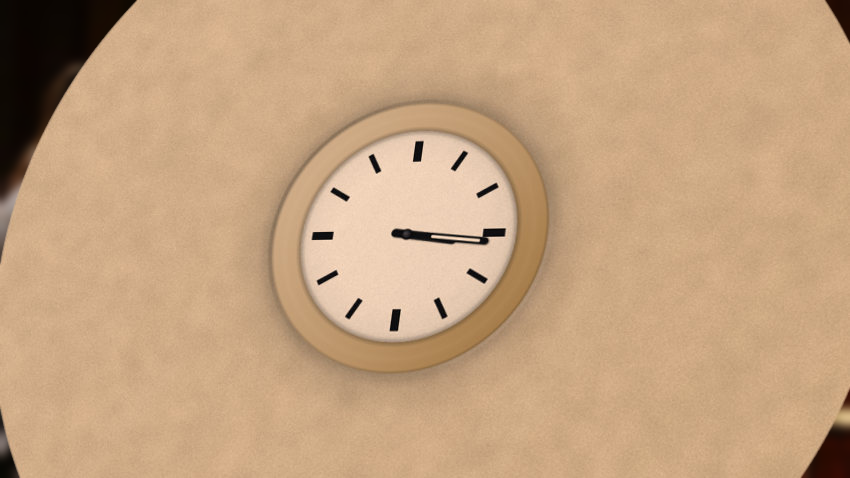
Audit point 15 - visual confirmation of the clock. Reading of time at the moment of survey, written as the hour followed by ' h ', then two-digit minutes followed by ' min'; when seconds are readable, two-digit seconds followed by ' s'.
3 h 16 min
